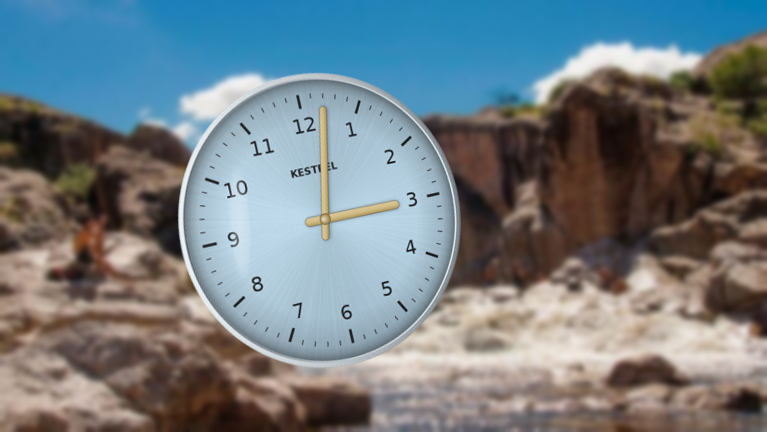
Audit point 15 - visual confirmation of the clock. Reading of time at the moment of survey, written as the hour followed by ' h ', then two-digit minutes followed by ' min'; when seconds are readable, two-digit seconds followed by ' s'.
3 h 02 min
